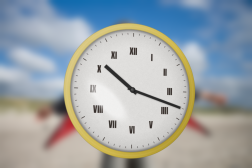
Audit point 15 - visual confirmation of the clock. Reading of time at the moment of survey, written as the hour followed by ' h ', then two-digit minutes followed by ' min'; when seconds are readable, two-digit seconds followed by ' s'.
10 h 18 min
